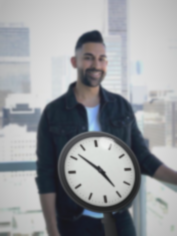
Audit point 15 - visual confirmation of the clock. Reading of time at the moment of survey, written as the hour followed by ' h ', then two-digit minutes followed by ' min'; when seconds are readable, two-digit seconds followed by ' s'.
4 h 52 min
